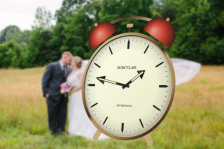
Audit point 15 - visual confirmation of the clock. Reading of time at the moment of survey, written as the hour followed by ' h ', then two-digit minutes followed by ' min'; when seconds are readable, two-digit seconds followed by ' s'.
1 h 47 min
